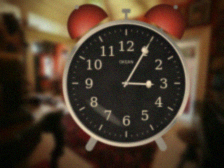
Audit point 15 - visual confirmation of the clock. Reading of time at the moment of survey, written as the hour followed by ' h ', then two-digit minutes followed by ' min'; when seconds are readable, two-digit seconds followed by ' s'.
3 h 05 min
